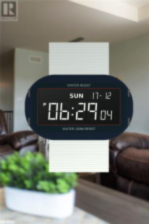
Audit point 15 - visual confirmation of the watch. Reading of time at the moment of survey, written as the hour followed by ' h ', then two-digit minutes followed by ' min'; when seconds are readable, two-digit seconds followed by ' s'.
6 h 29 min 04 s
